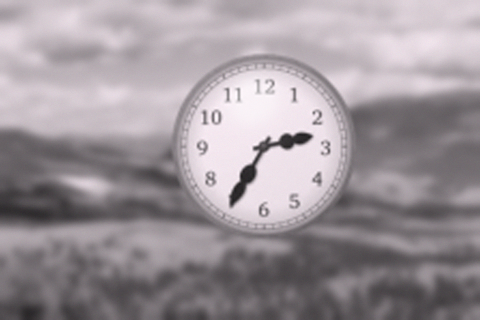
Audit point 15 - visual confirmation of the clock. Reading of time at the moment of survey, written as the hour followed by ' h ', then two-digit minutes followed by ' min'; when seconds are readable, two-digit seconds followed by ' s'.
2 h 35 min
